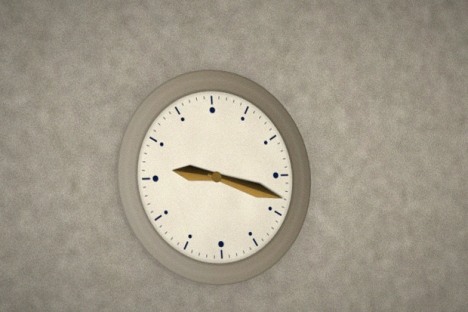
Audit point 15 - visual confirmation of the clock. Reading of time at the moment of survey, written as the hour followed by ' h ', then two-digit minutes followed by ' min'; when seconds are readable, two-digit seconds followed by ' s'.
9 h 18 min
